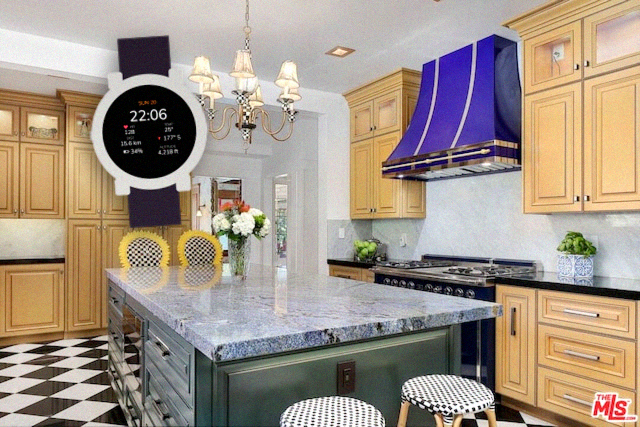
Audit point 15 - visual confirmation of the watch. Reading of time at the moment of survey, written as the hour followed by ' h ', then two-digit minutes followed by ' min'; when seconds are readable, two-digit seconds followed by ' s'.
22 h 06 min
